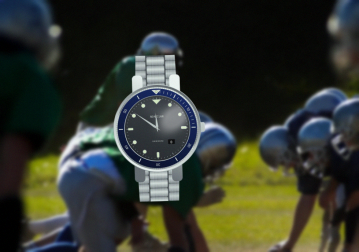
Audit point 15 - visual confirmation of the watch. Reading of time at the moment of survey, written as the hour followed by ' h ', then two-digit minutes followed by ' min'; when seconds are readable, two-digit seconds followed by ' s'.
11 h 51 min
